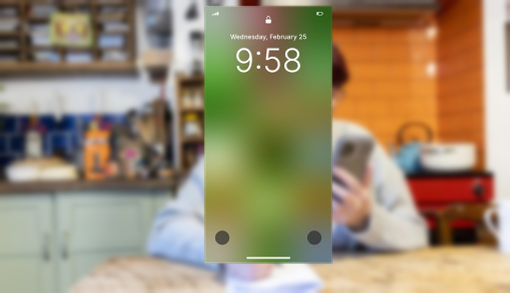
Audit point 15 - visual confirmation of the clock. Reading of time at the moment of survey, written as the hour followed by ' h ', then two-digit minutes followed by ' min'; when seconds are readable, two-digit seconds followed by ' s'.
9 h 58 min
